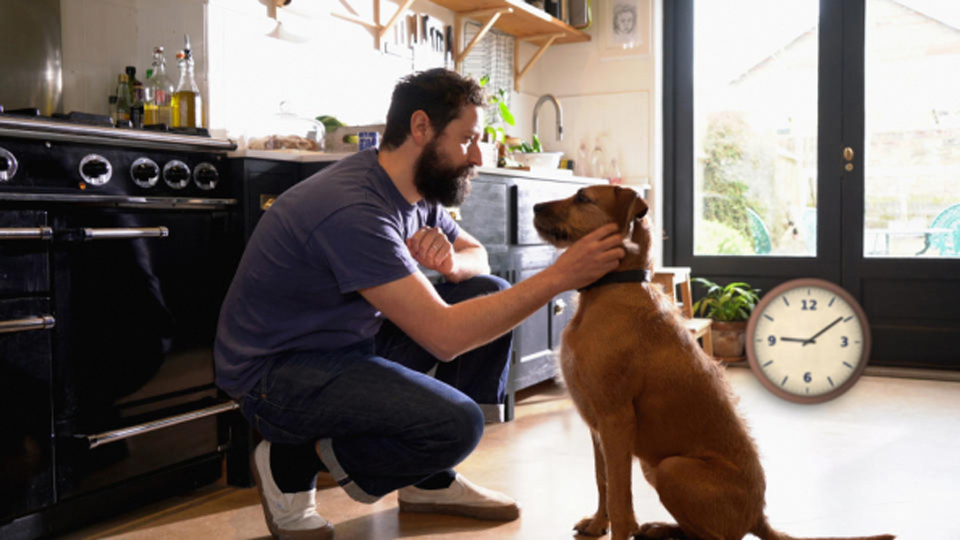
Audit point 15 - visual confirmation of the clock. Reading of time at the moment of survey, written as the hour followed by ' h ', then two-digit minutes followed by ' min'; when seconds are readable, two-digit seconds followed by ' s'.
9 h 09 min
